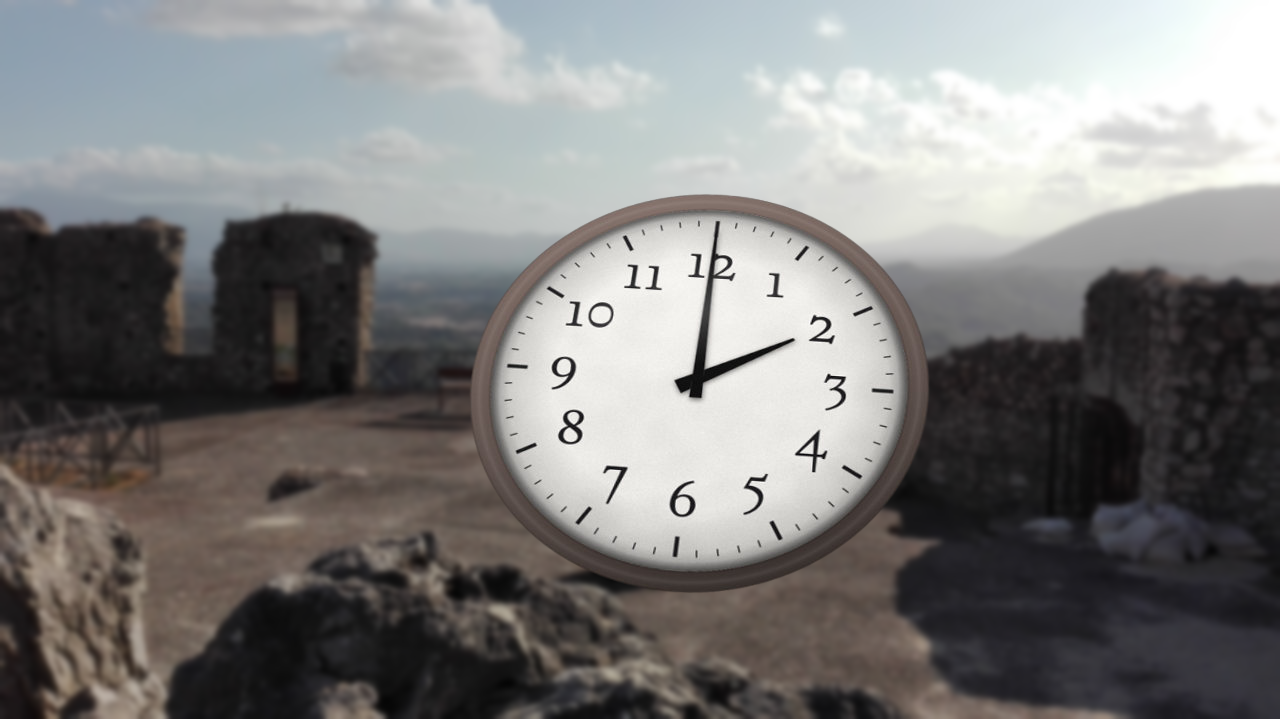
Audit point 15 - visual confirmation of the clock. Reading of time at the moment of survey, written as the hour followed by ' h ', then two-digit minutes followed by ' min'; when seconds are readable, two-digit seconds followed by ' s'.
2 h 00 min
